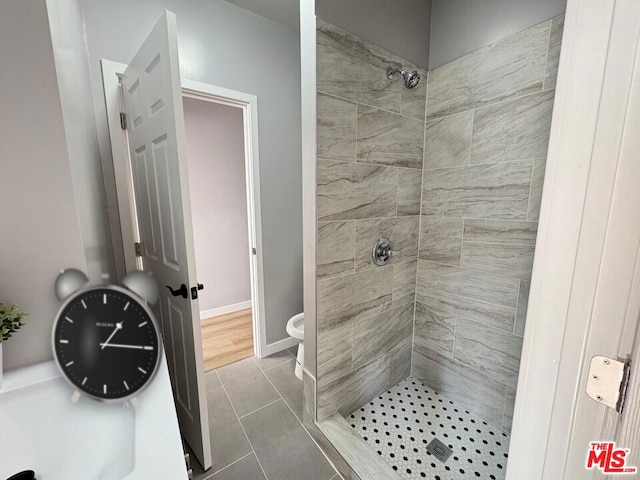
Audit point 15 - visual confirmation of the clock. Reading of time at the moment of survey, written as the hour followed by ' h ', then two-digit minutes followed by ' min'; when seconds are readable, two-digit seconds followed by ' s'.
1 h 15 min
